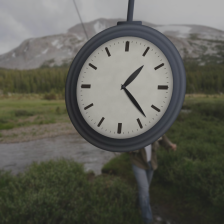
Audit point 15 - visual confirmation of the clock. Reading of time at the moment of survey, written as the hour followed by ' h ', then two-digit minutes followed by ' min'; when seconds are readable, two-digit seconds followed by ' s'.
1 h 23 min
